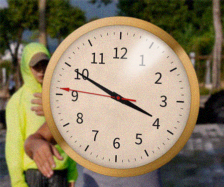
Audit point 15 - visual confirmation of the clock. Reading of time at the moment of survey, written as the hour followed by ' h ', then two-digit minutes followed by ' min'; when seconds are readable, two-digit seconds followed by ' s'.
3 h 49 min 46 s
